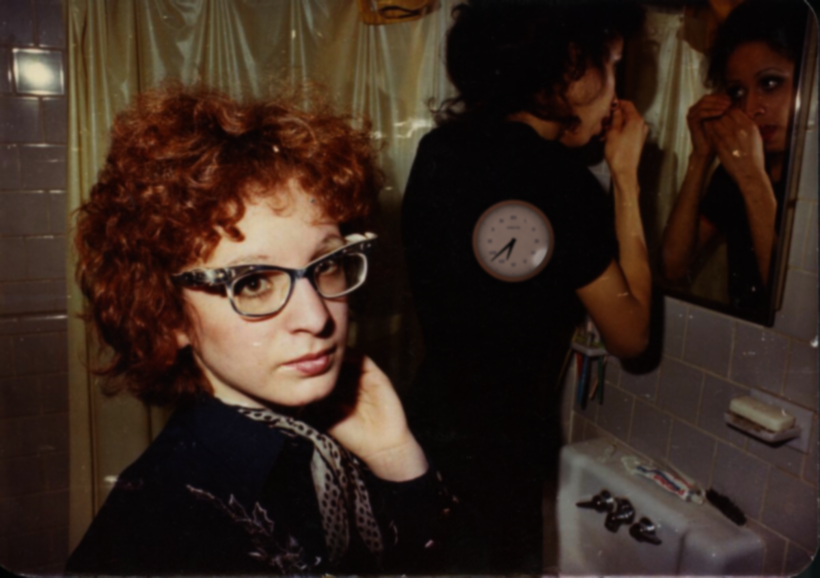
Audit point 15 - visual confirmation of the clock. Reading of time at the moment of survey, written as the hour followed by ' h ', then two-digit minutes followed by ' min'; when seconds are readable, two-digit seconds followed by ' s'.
6 h 38 min
